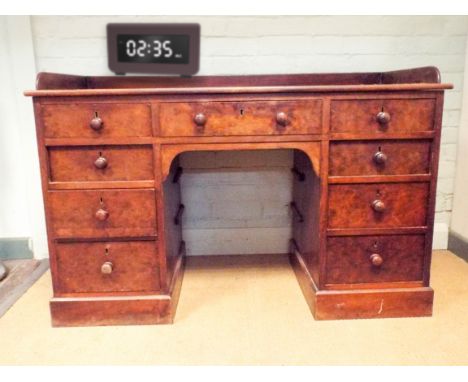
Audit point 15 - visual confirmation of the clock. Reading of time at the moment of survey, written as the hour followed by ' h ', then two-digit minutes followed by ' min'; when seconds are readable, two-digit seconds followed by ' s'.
2 h 35 min
